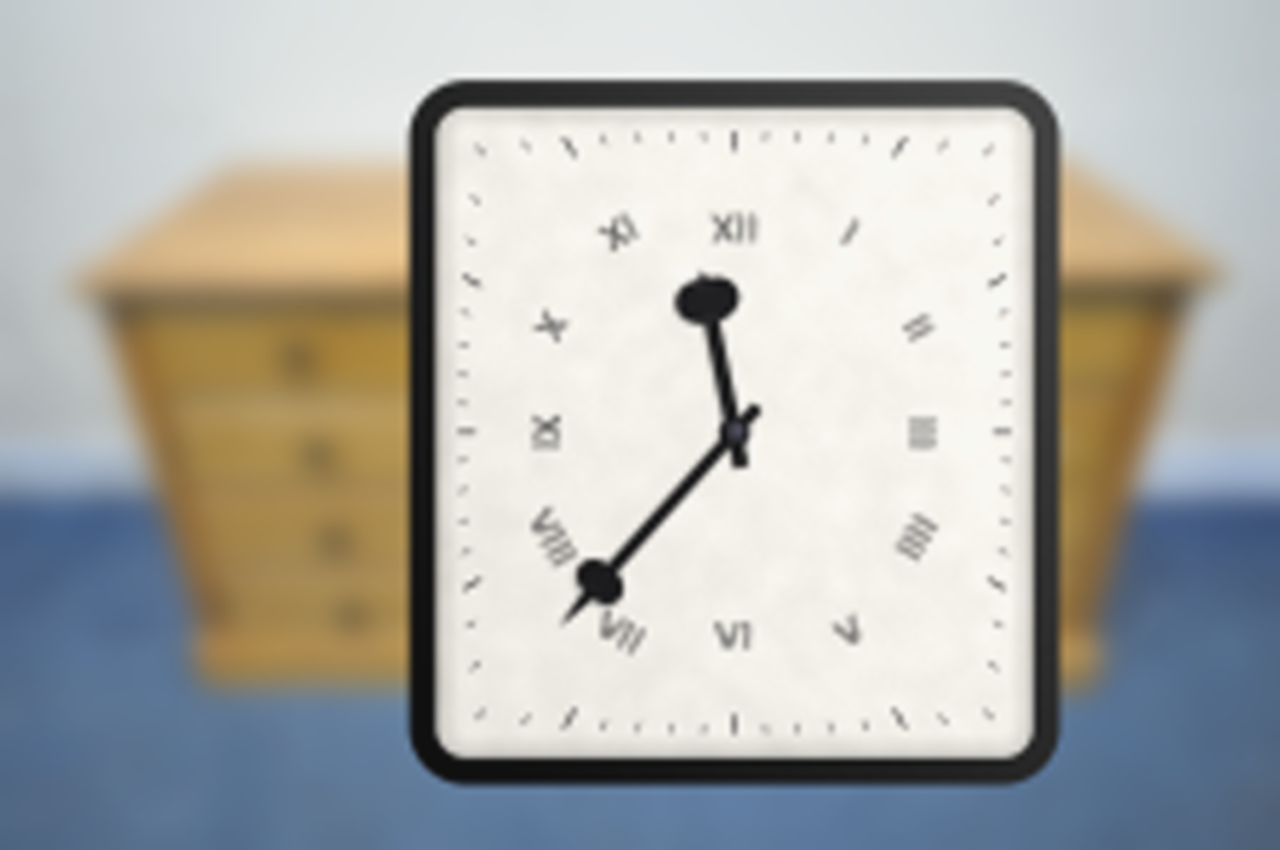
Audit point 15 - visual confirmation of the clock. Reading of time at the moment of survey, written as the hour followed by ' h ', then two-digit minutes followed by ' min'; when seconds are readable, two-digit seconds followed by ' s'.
11 h 37 min
